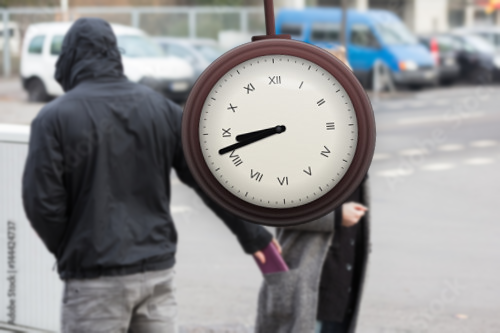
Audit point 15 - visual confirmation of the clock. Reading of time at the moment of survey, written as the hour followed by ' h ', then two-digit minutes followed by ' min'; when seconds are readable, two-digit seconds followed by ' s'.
8 h 42 min
